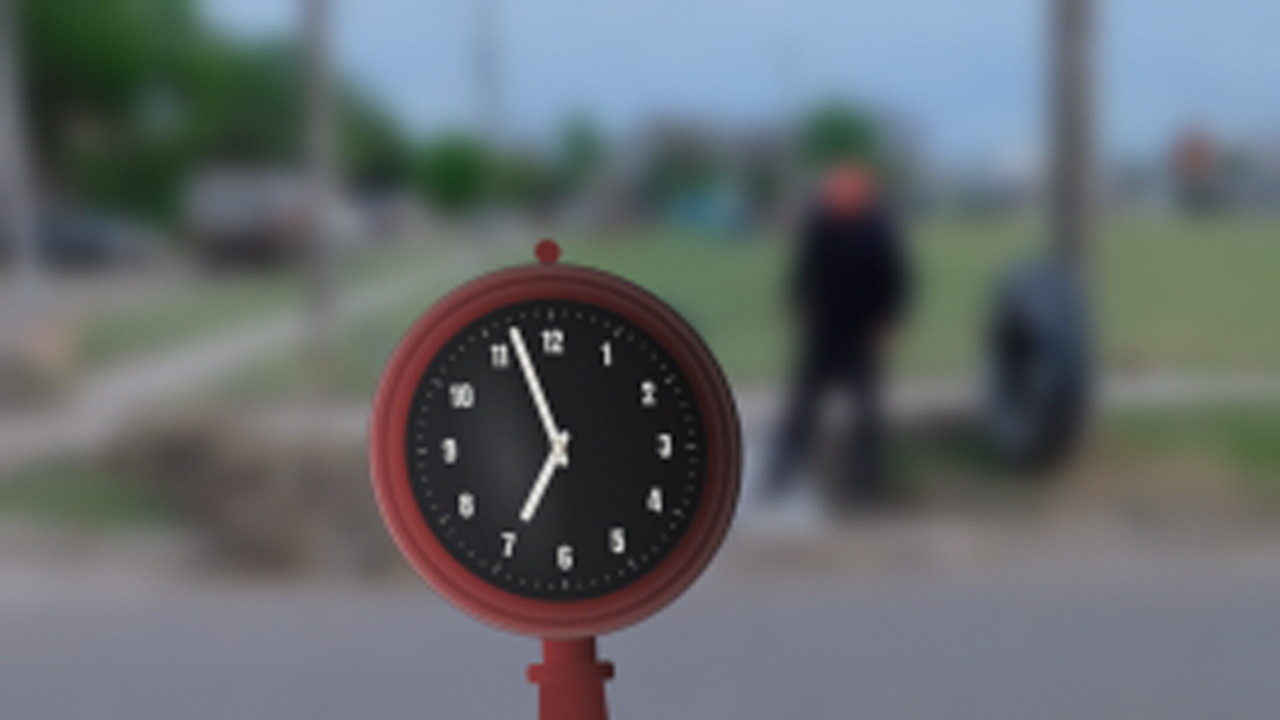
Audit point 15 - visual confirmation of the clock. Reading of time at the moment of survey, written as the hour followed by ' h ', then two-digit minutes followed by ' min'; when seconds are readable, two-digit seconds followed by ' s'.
6 h 57 min
